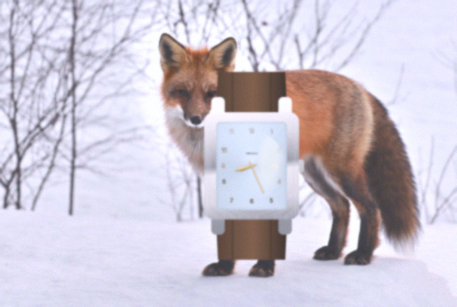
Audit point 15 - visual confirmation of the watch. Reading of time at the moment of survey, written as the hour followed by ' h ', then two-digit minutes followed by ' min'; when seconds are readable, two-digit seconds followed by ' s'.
8 h 26 min
